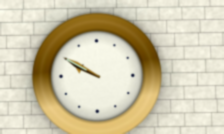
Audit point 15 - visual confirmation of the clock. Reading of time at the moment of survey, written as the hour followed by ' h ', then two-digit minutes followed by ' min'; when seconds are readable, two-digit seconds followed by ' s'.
9 h 50 min
